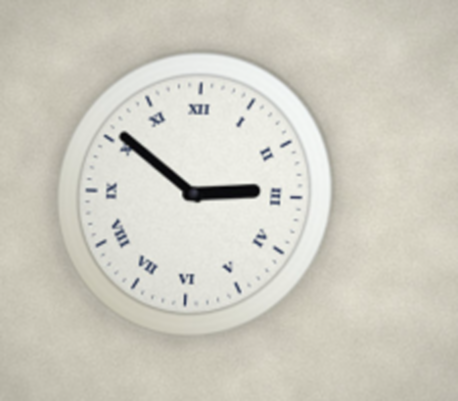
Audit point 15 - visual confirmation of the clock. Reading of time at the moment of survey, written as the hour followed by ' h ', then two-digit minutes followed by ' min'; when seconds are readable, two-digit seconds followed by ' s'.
2 h 51 min
